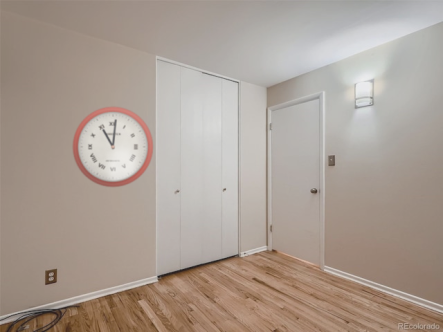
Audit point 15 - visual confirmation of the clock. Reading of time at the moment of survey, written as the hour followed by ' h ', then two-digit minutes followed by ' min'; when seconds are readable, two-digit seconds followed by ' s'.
11 h 01 min
